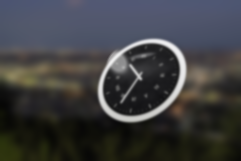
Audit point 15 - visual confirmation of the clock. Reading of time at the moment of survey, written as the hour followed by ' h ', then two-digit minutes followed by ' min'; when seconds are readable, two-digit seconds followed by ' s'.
10 h 34 min
